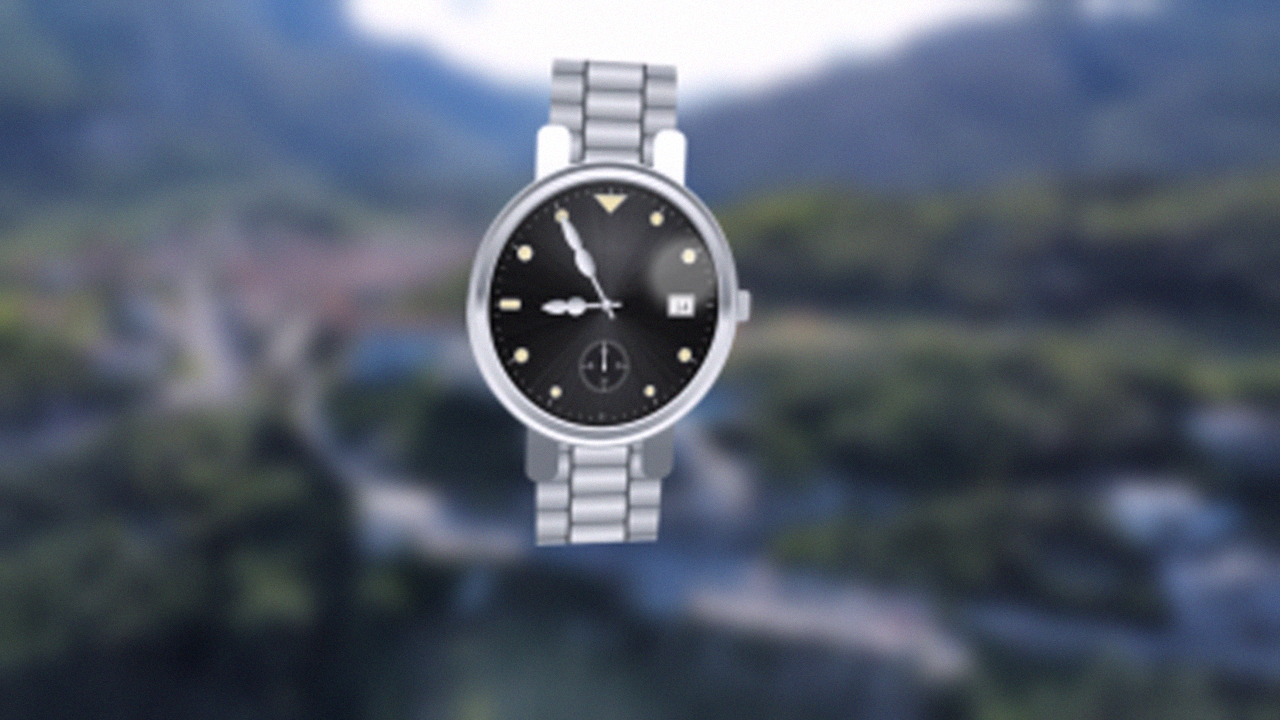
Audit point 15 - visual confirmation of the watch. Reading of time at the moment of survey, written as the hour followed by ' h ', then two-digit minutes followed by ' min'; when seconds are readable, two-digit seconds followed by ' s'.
8 h 55 min
